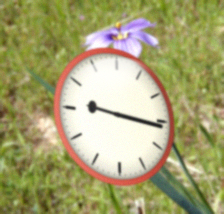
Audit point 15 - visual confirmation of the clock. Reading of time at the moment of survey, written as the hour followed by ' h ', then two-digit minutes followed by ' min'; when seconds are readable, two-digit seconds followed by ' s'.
9 h 16 min
